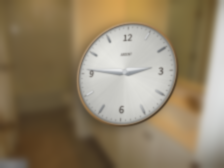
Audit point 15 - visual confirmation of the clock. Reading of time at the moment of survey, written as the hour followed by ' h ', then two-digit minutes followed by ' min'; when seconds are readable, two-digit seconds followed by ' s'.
2 h 46 min
